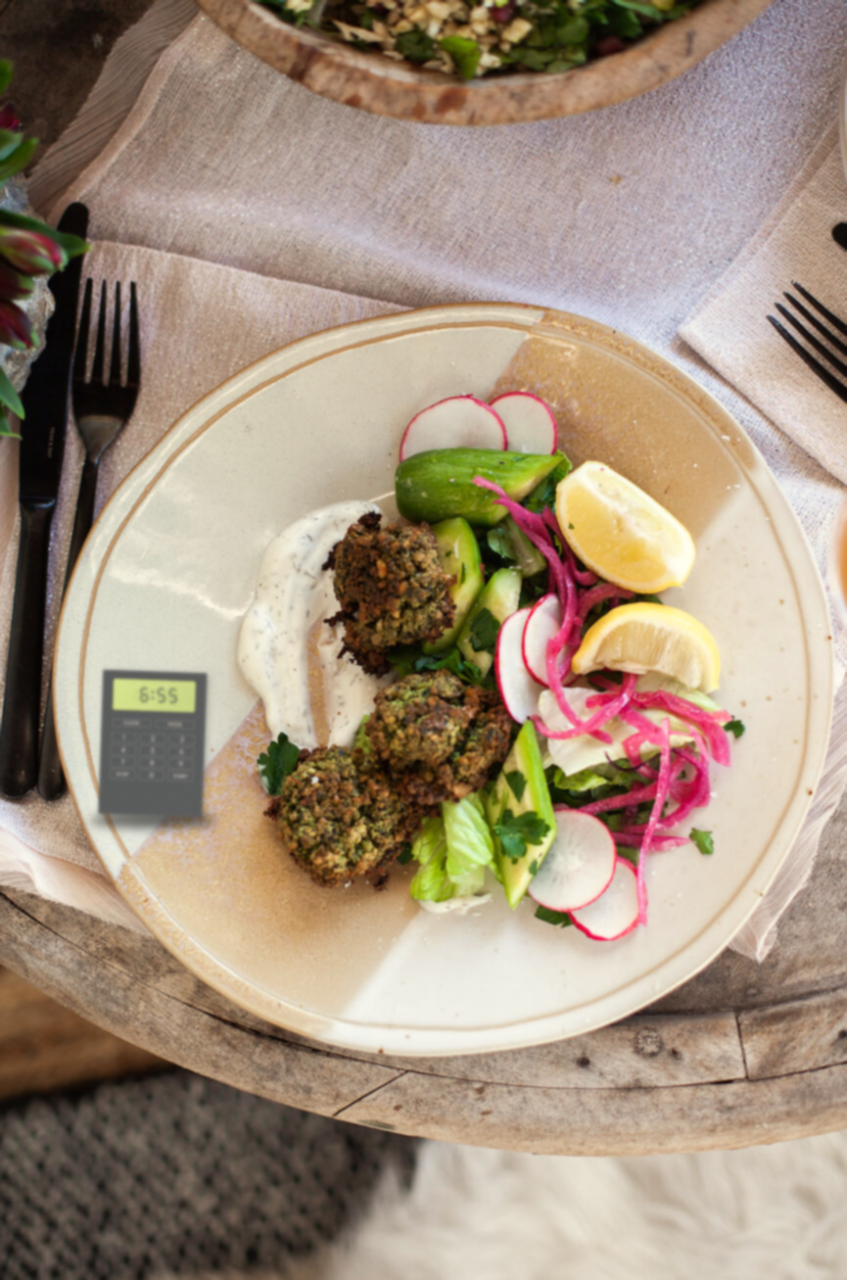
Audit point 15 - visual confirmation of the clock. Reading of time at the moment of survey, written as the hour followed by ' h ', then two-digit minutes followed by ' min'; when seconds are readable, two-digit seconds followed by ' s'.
6 h 55 min
